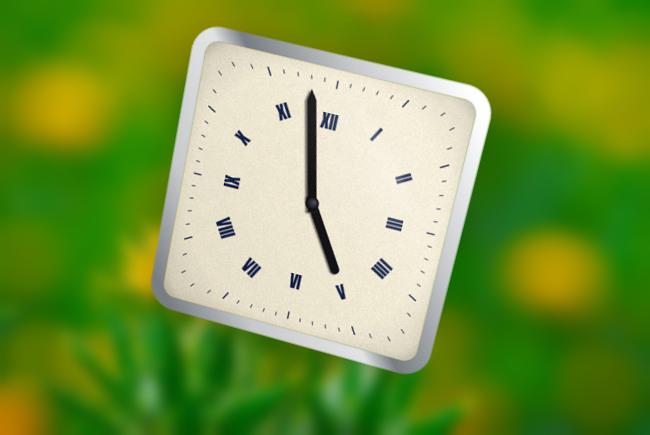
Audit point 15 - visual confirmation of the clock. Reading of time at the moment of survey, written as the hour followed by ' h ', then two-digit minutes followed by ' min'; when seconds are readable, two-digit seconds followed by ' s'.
4 h 58 min
